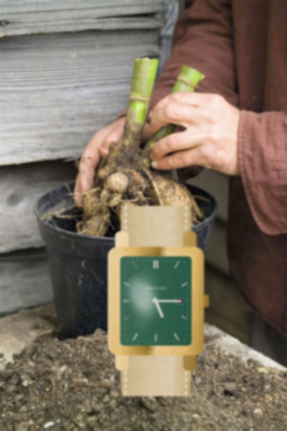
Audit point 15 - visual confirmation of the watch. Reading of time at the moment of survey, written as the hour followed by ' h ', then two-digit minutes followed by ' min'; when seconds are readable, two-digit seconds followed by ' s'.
5 h 15 min
